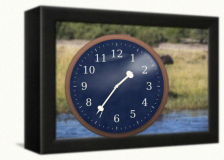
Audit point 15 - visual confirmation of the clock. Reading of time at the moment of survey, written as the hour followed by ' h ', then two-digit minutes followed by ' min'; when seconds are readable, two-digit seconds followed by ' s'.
1 h 36 min
